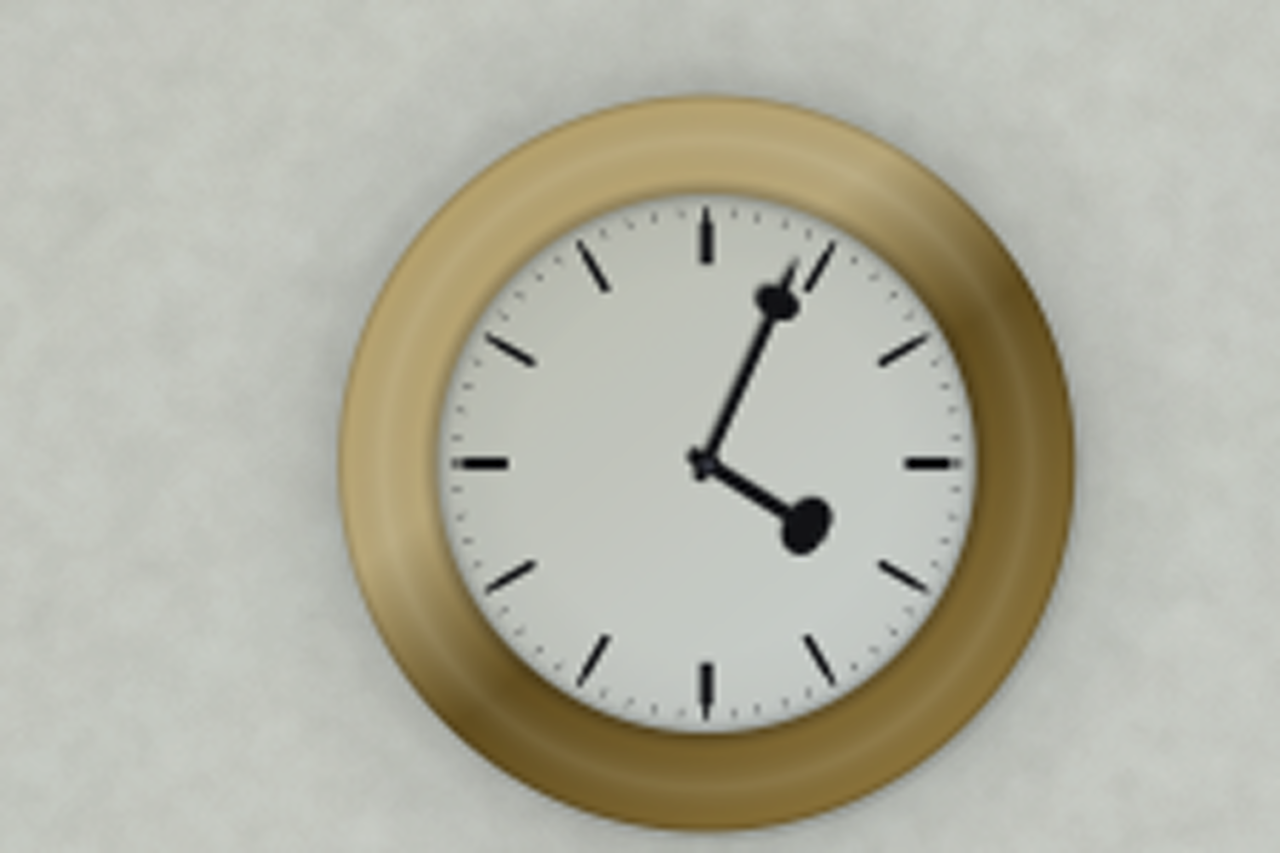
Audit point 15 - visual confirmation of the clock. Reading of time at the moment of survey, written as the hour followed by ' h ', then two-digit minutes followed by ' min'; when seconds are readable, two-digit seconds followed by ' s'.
4 h 04 min
